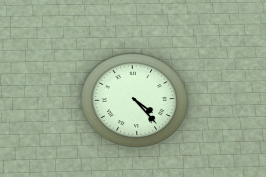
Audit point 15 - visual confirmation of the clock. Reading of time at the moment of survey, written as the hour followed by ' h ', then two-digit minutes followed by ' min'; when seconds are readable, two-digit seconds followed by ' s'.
4 h 24 min
